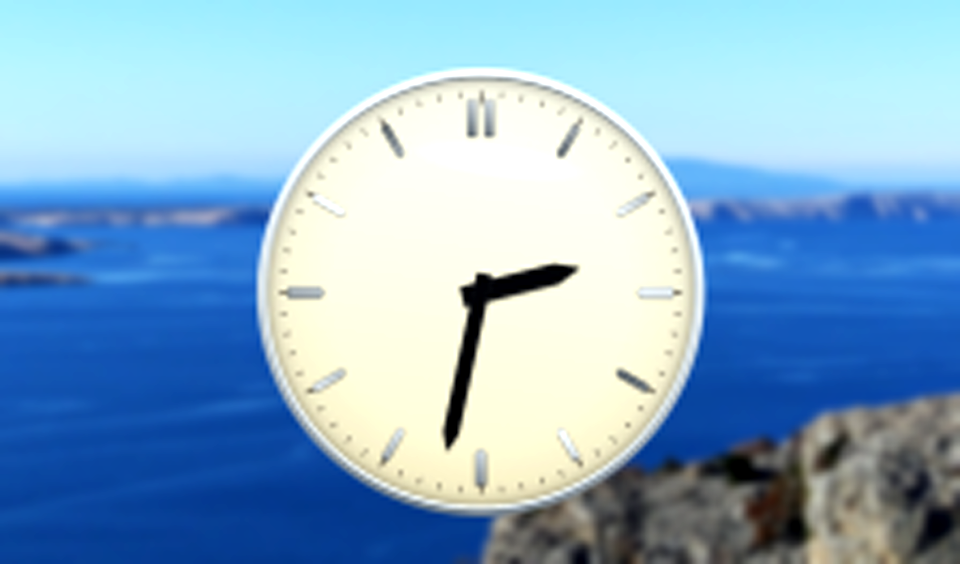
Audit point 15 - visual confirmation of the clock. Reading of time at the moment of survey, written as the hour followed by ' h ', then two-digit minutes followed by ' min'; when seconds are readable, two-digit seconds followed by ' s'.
2 h 32 min
